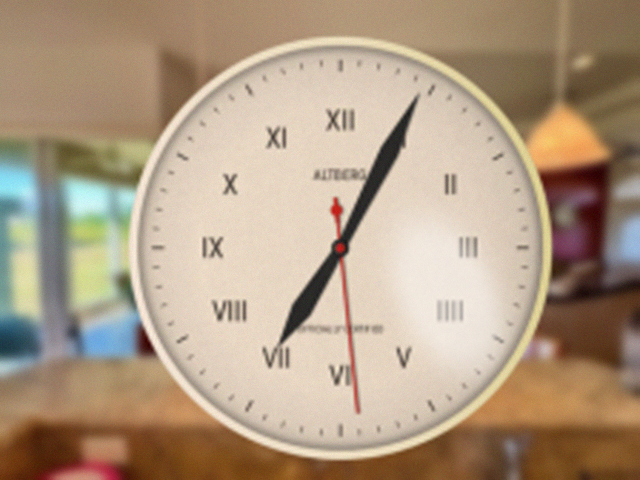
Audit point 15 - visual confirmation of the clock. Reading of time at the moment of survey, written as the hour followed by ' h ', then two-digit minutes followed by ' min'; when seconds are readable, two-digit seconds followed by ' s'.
7 h 04 min 29 s
